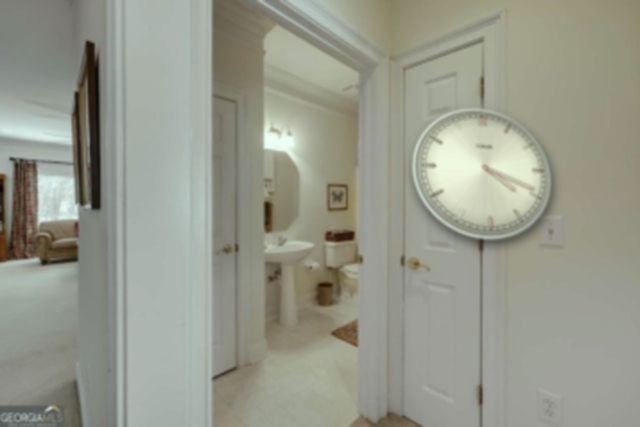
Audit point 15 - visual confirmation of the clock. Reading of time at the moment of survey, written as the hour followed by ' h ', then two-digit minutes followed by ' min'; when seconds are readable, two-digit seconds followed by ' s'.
4 h 19 min
